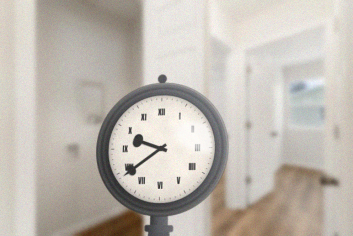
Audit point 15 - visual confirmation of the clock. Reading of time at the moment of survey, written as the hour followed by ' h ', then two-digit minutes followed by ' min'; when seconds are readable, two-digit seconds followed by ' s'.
9 h 39 min
